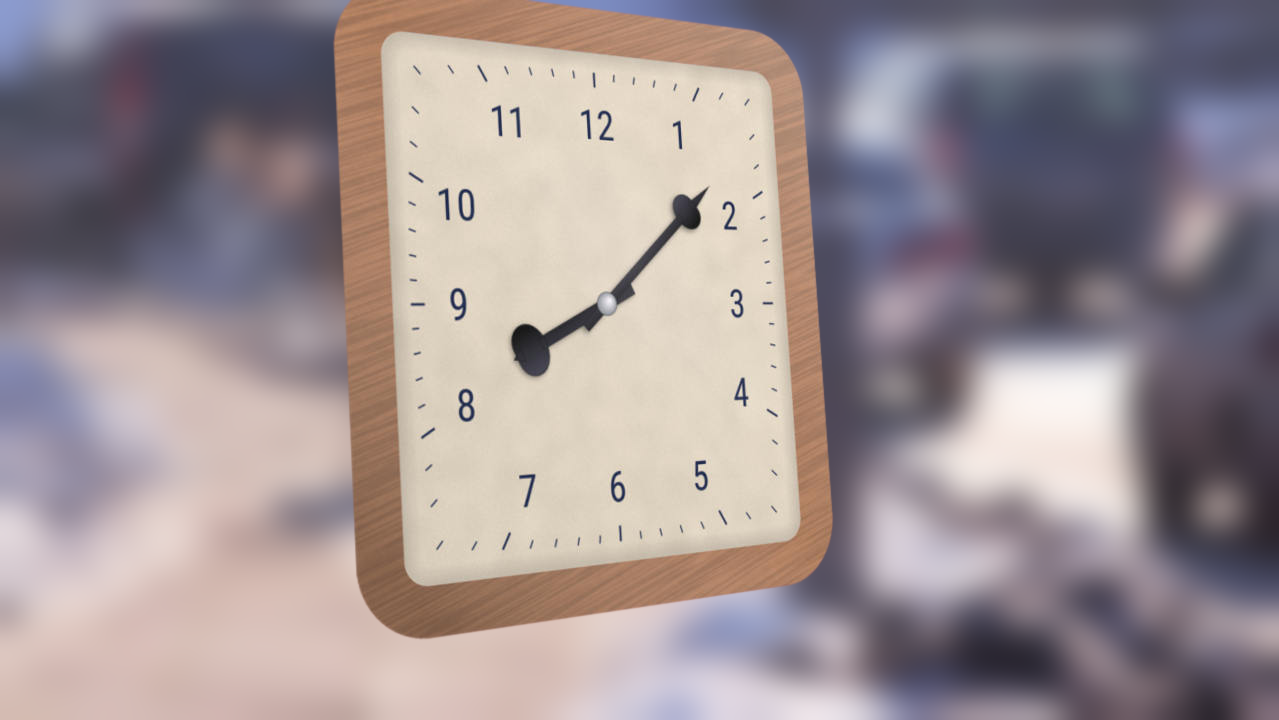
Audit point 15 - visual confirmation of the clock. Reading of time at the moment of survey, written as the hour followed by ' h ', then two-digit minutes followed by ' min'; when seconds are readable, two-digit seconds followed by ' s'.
8 h 08 min
